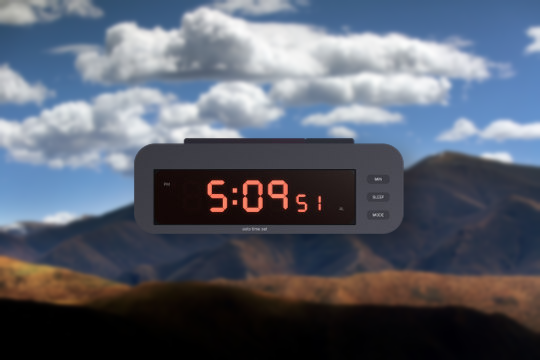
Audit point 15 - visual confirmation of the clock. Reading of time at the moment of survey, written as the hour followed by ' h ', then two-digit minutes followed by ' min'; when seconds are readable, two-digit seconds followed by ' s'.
5 h 09 min 51 s
